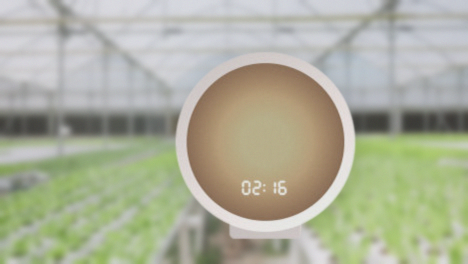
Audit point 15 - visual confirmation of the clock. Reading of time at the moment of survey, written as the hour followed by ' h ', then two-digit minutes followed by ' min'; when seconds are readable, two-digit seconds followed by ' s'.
2 h 16 min
